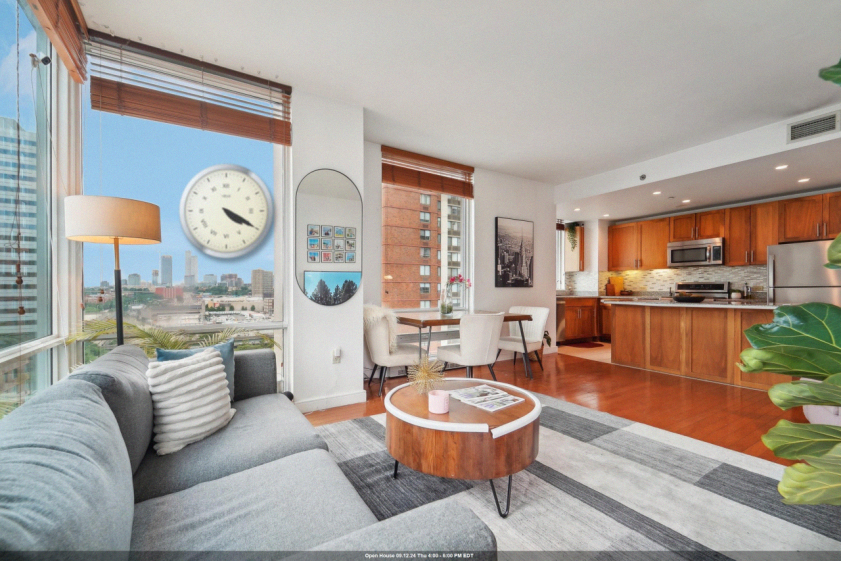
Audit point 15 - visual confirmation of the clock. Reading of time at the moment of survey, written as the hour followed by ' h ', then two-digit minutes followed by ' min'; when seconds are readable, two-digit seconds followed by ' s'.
4 h 20 min
